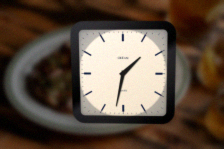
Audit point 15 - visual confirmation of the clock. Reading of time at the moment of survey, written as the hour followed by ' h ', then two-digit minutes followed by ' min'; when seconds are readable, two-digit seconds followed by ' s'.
1 h 32 min
